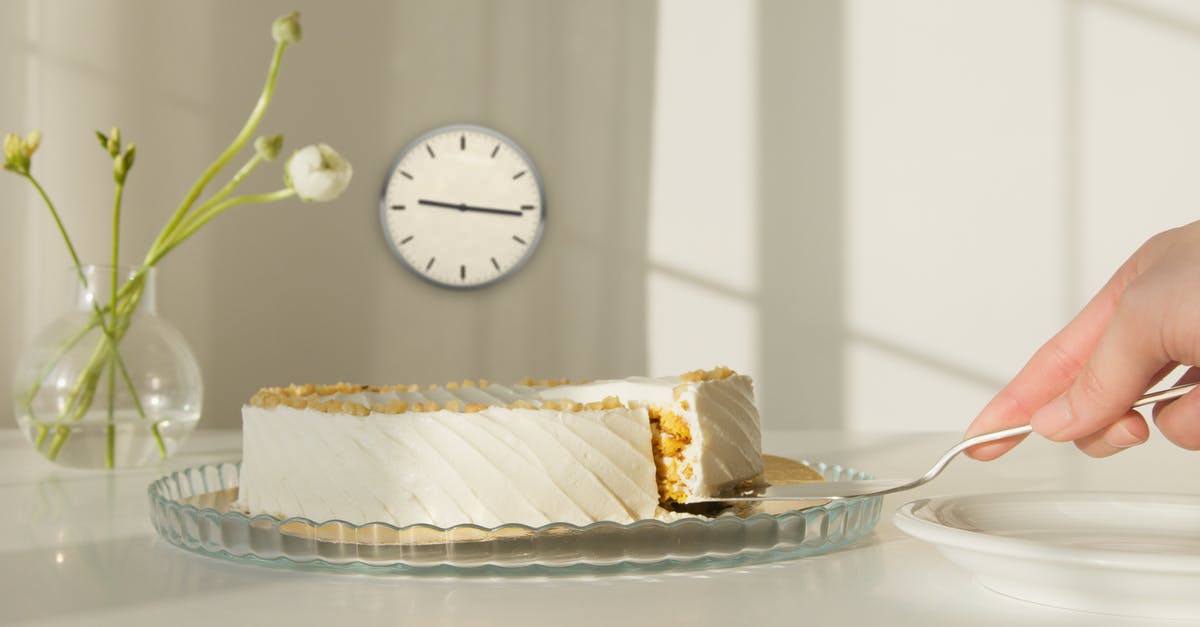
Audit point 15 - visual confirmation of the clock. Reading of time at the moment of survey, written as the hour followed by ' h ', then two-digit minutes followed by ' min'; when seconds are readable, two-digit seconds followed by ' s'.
9 h 16 min
